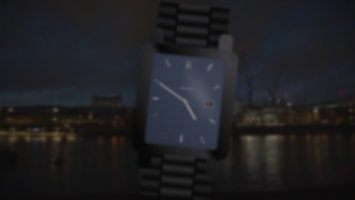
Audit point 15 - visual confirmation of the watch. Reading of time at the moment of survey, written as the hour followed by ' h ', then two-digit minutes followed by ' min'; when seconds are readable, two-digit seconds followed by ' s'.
4 h 50 min
